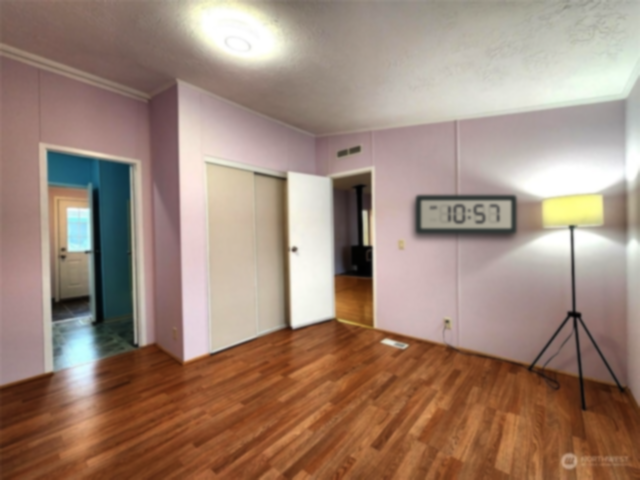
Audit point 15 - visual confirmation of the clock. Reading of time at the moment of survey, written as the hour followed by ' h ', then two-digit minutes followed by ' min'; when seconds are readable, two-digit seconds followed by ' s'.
10 h 57 min
